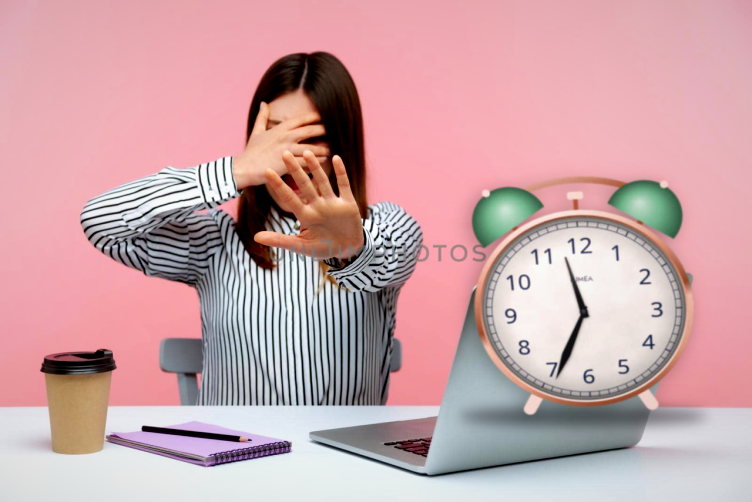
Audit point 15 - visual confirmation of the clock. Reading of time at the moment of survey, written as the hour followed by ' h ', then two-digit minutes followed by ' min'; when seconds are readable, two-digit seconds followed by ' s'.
11 h 34 min
